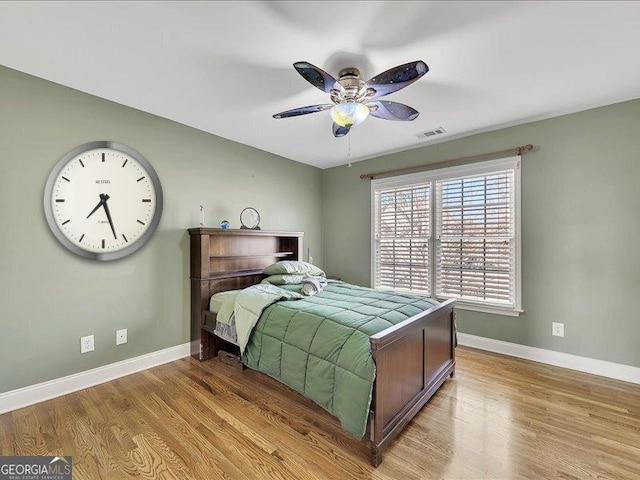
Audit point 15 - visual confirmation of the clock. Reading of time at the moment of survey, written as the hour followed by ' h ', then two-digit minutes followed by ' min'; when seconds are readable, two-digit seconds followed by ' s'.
7 h 27 min
